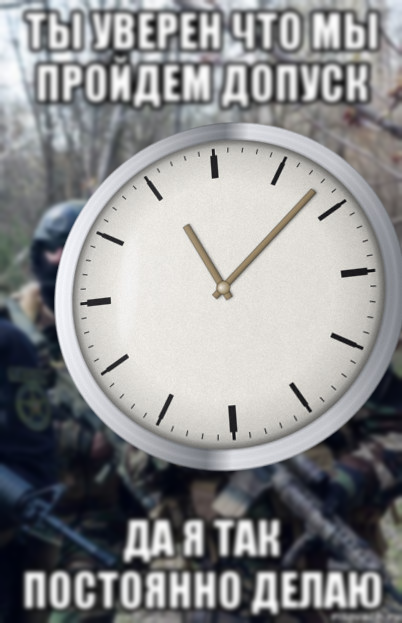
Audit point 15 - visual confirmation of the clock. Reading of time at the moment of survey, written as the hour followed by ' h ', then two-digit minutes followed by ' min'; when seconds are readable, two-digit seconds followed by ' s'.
11 h 08 min
